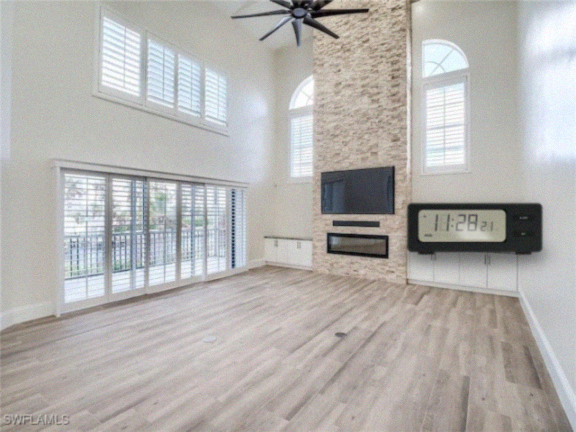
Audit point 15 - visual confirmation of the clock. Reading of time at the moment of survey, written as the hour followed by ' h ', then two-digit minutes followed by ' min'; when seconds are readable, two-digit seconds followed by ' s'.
11 h 28 min 21 s
